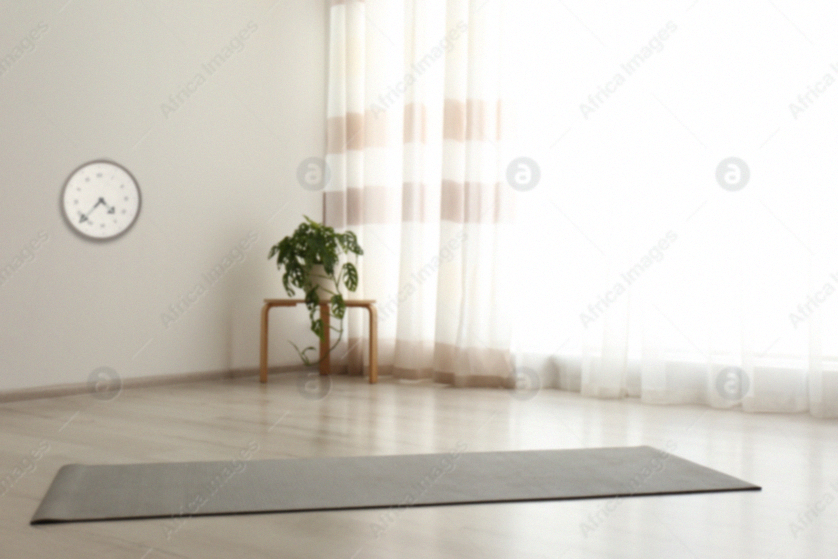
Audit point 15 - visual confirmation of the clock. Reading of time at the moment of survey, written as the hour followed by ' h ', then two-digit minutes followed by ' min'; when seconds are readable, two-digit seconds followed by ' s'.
4 h 38 min
